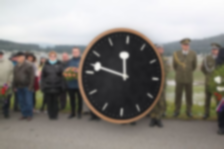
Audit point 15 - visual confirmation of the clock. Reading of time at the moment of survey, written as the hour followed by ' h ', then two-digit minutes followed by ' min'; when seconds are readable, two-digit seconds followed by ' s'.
11 h 47 min
